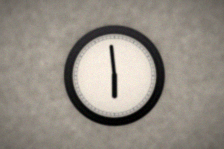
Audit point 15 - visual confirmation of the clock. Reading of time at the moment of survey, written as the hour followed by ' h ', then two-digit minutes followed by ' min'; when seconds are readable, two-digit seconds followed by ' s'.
5 h 59 min
